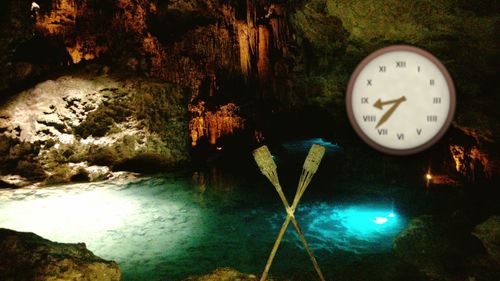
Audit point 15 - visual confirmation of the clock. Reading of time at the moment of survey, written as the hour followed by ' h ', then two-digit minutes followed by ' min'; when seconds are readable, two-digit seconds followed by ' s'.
8 h 37 min
